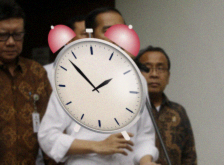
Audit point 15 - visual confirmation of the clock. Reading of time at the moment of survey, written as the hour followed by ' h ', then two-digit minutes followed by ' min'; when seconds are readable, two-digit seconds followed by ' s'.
1 h 53 min
